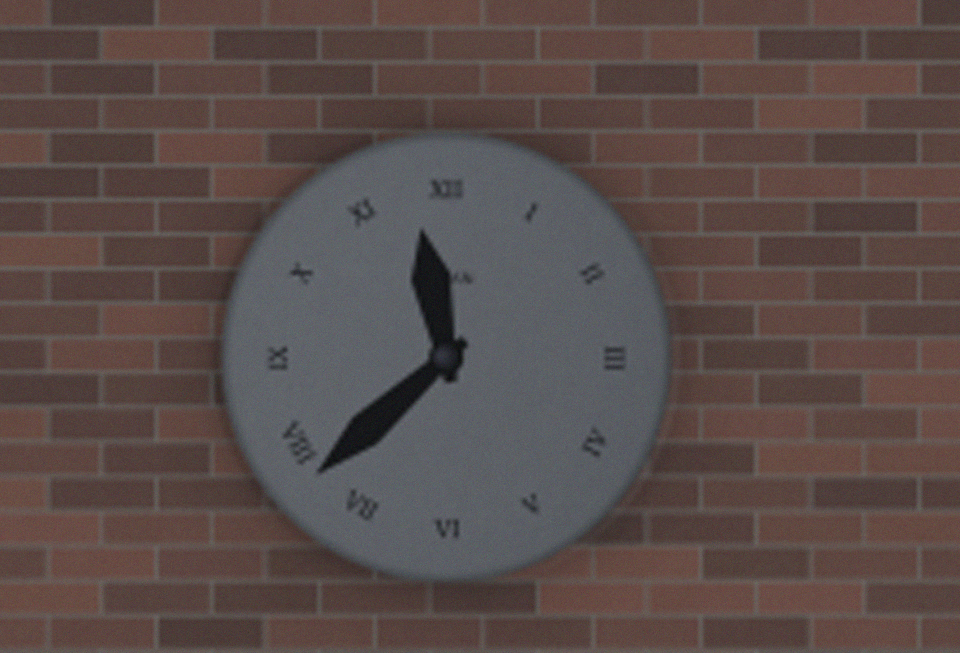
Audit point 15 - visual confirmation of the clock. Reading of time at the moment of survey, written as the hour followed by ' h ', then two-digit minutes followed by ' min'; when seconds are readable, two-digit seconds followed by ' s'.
11 h 38 min
